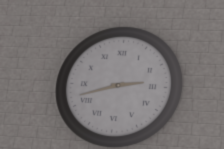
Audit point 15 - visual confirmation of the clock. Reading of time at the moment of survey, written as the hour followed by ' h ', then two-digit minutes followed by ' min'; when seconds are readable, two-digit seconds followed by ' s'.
2 h 42 min
